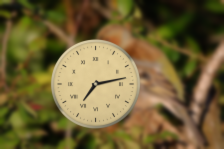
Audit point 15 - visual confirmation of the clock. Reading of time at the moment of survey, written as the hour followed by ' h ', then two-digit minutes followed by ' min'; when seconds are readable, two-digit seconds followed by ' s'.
7 h 13 min
